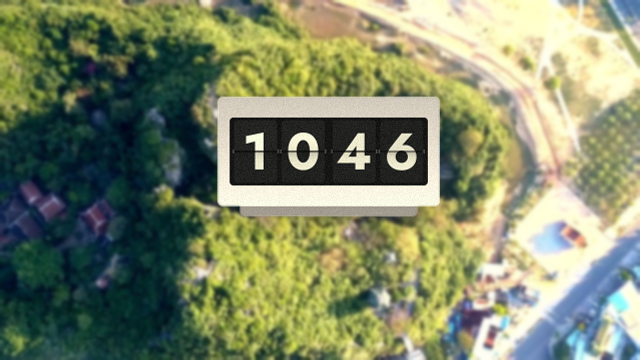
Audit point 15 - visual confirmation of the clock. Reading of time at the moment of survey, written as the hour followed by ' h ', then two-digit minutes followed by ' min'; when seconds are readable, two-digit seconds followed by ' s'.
10 h 46 min
